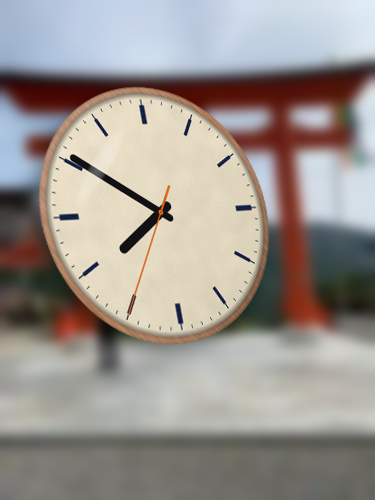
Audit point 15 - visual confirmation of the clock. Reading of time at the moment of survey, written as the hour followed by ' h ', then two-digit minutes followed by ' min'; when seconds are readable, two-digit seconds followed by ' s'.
7 h 50 min 35 s
